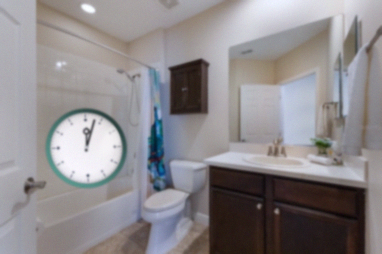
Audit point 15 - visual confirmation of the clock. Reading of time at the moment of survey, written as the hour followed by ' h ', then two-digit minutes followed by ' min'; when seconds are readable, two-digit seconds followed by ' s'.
12 h 03 min
